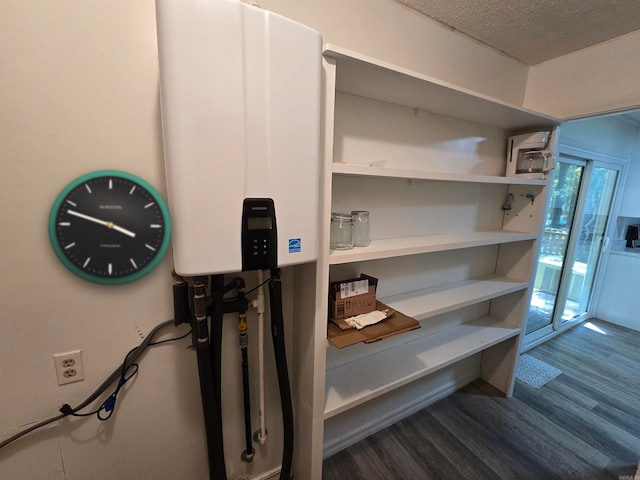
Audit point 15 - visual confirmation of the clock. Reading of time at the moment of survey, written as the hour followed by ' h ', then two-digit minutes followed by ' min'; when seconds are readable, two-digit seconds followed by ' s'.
3 h 48 min
